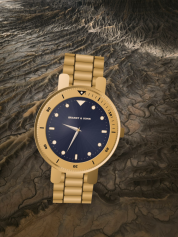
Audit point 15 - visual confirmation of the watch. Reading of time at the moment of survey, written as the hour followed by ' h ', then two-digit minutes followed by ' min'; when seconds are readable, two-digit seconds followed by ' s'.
9 h 34 min
